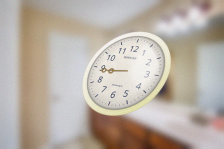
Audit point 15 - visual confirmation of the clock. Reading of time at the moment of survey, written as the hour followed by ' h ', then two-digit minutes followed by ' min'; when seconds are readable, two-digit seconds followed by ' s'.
8 h 44 min
